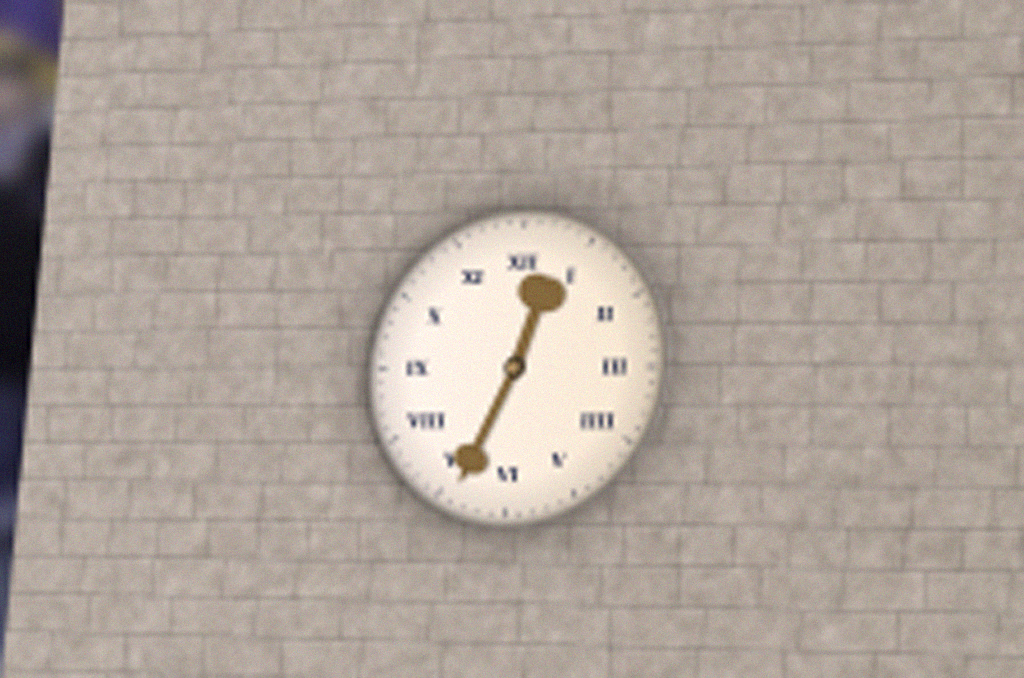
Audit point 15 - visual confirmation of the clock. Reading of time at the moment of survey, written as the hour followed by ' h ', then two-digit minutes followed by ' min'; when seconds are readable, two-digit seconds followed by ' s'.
12 h 34 min
